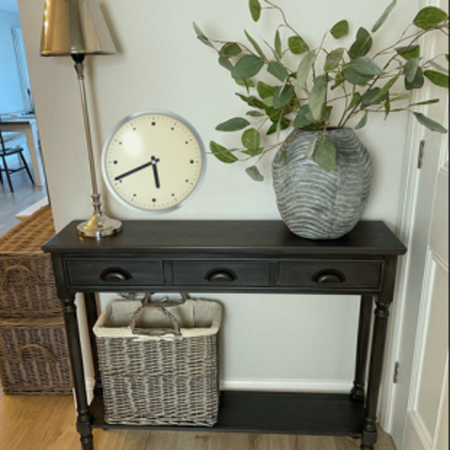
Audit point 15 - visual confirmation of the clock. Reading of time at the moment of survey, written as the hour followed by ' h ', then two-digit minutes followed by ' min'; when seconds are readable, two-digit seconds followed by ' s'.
5 h 41 min
